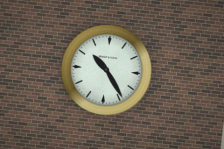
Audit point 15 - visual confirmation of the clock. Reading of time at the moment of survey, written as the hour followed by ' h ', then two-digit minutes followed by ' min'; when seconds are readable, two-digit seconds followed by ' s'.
10 h 24 min
